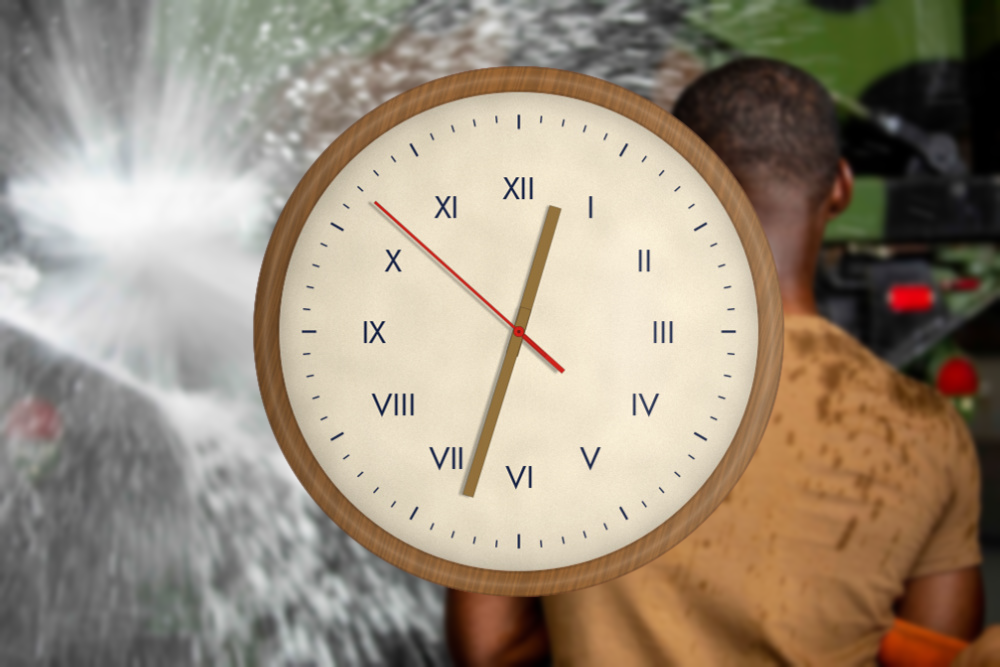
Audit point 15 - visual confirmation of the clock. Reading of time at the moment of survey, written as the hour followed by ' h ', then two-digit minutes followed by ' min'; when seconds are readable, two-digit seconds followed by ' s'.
12 h 32 min 52 s
